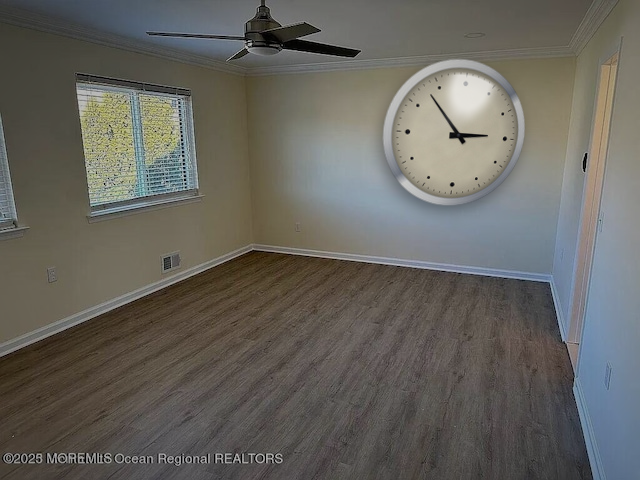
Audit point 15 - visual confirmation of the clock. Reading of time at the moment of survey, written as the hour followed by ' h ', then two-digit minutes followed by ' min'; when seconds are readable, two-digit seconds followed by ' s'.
2 h 53 min
